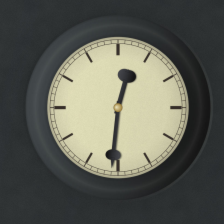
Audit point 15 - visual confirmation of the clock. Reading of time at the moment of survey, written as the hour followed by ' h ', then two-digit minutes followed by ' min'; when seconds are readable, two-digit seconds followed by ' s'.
12 h 31 min
